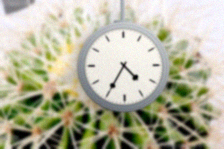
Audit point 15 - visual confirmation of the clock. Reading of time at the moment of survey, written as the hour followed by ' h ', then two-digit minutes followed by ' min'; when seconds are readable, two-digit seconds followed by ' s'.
4 h 35 min
